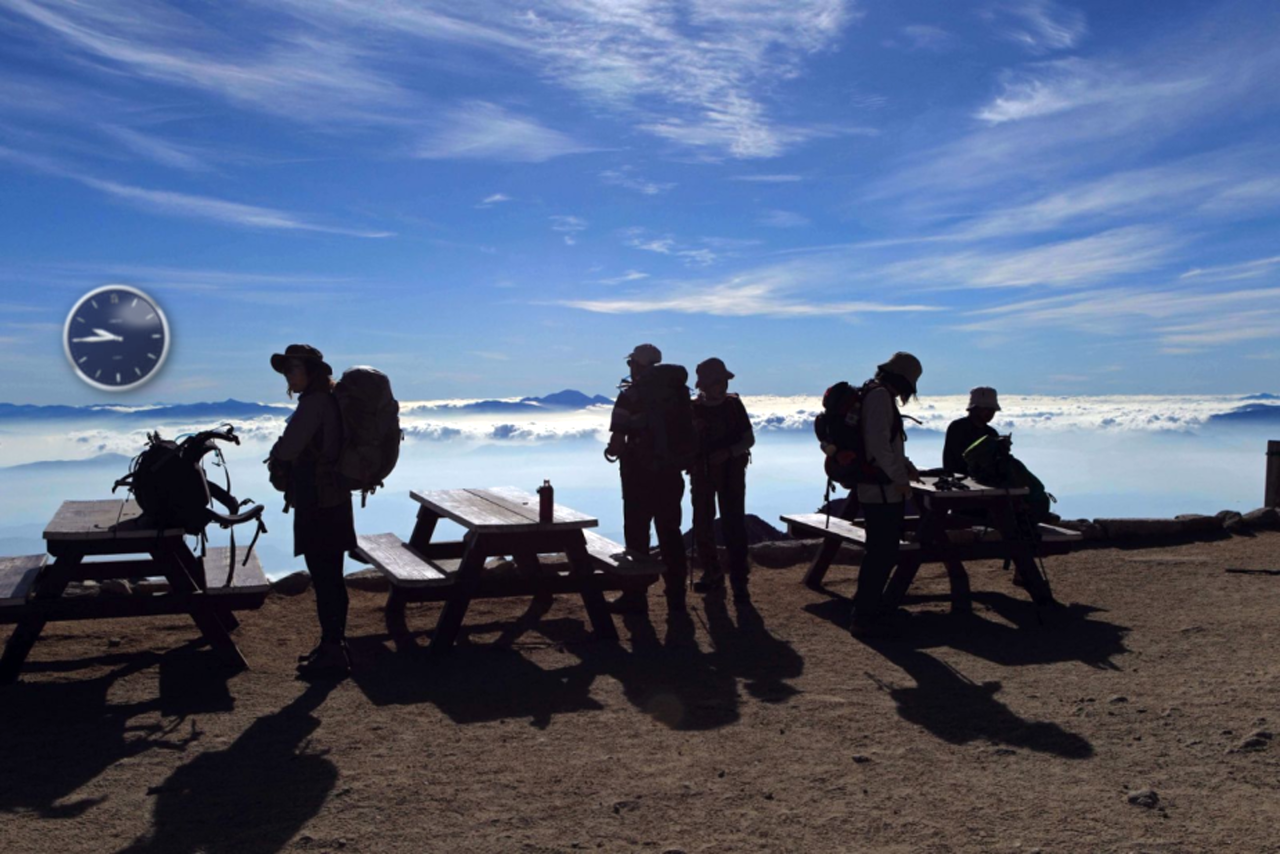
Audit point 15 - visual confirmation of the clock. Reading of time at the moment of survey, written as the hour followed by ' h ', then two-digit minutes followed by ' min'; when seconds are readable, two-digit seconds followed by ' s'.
9 h 45 min
